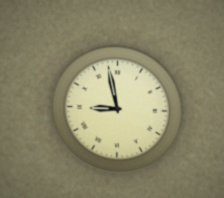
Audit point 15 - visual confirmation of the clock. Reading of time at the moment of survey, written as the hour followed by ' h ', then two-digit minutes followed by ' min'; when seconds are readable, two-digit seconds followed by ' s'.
8 h 58 min
